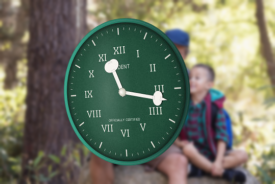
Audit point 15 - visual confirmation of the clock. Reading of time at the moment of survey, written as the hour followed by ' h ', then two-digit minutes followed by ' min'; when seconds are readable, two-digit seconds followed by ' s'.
11 h 17 min
